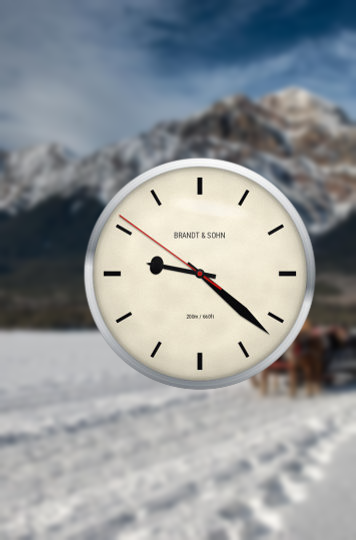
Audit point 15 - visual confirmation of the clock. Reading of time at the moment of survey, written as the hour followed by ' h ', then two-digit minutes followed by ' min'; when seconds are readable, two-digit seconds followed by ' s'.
9 h 21 min 51 s
